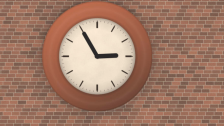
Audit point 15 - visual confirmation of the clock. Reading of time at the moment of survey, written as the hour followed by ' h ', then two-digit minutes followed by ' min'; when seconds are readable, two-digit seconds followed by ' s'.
2 h 55 min
